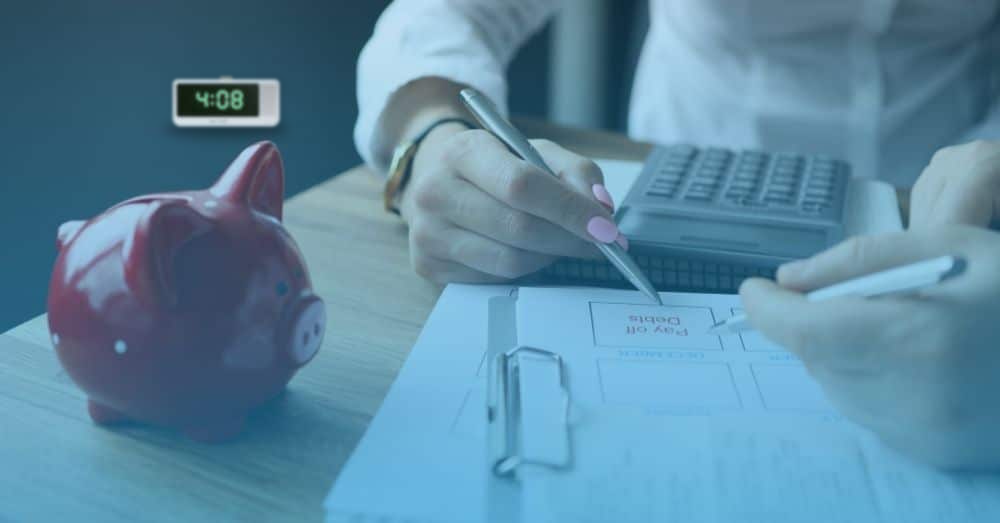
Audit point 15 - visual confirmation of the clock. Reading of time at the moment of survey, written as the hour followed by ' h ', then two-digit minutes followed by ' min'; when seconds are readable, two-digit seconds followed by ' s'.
4 h 08 min
